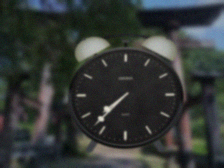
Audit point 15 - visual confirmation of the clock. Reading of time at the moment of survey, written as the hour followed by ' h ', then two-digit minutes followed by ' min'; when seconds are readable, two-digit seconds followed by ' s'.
7 h 37 min
